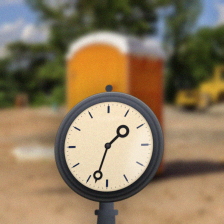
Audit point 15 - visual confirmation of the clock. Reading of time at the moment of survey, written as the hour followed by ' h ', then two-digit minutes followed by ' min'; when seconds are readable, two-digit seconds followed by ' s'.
1 h 33 min
